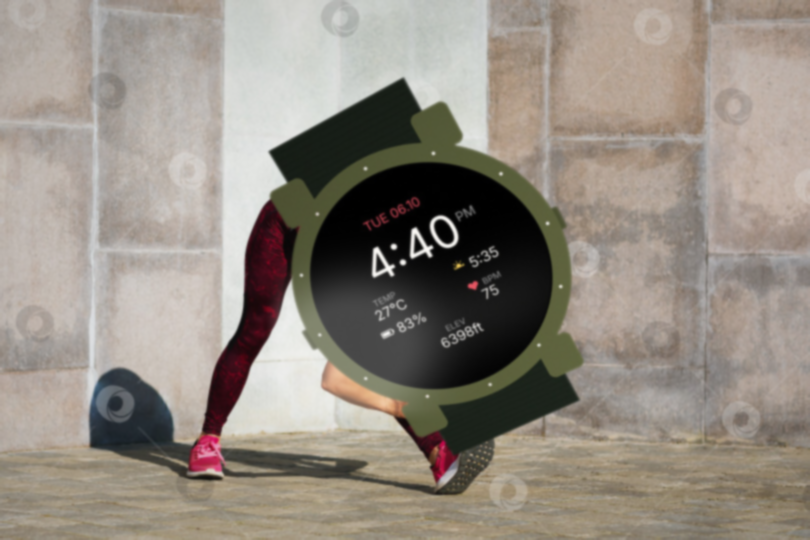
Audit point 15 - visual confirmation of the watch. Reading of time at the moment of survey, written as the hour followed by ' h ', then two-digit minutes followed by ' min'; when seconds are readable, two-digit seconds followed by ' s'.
4 h 40 min
